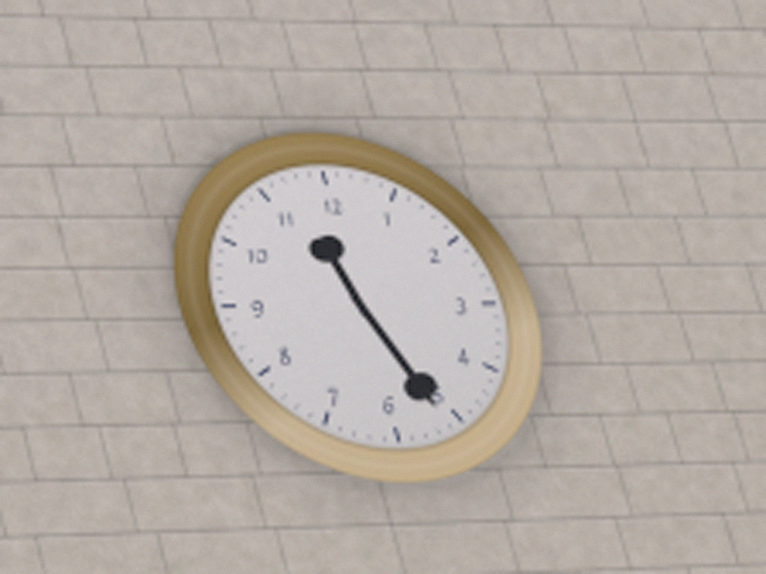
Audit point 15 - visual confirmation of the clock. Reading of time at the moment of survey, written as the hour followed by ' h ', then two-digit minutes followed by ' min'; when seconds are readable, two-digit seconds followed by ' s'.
11 h 26 min
